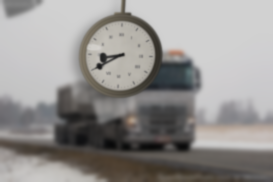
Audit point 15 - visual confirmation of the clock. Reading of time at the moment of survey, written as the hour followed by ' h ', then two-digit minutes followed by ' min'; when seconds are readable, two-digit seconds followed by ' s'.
8 h 40 min
